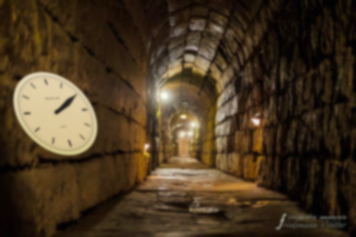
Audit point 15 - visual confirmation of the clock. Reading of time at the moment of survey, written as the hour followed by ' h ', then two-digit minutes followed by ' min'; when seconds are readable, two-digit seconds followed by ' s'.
2 h 10 min
